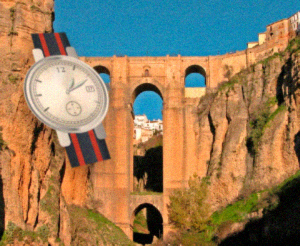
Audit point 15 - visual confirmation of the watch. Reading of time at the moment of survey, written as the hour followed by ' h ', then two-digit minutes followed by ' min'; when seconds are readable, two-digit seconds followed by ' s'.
1 h 11 min
